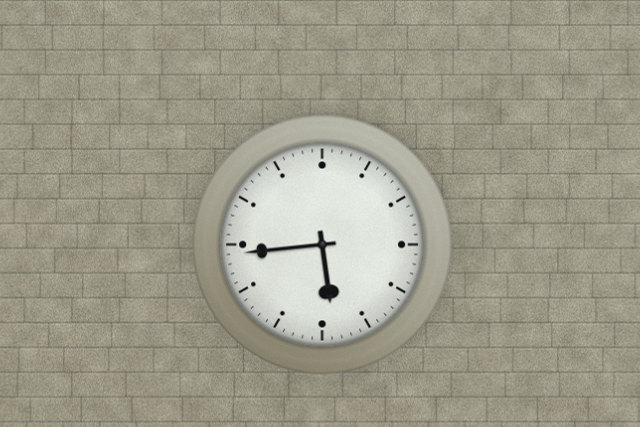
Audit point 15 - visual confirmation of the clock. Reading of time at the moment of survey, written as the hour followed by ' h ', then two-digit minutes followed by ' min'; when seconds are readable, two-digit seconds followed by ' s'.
5 h 44 min
